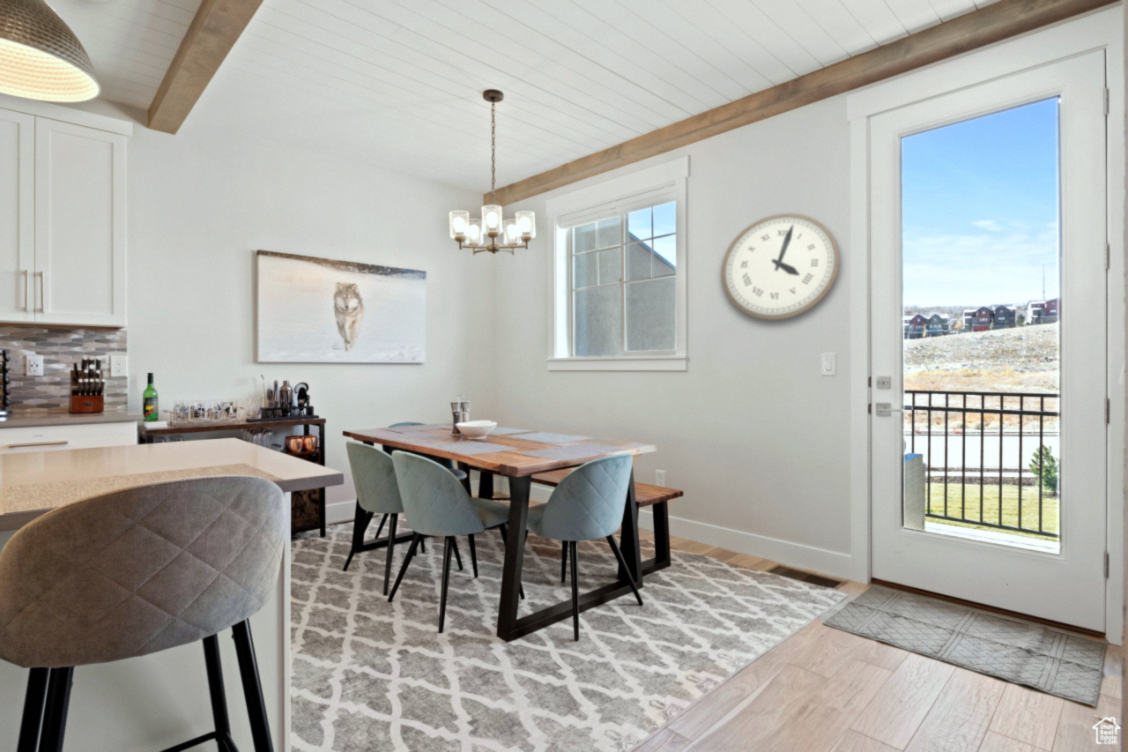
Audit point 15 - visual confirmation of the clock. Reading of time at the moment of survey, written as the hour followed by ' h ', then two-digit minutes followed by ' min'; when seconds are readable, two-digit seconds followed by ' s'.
4 h 02 min
